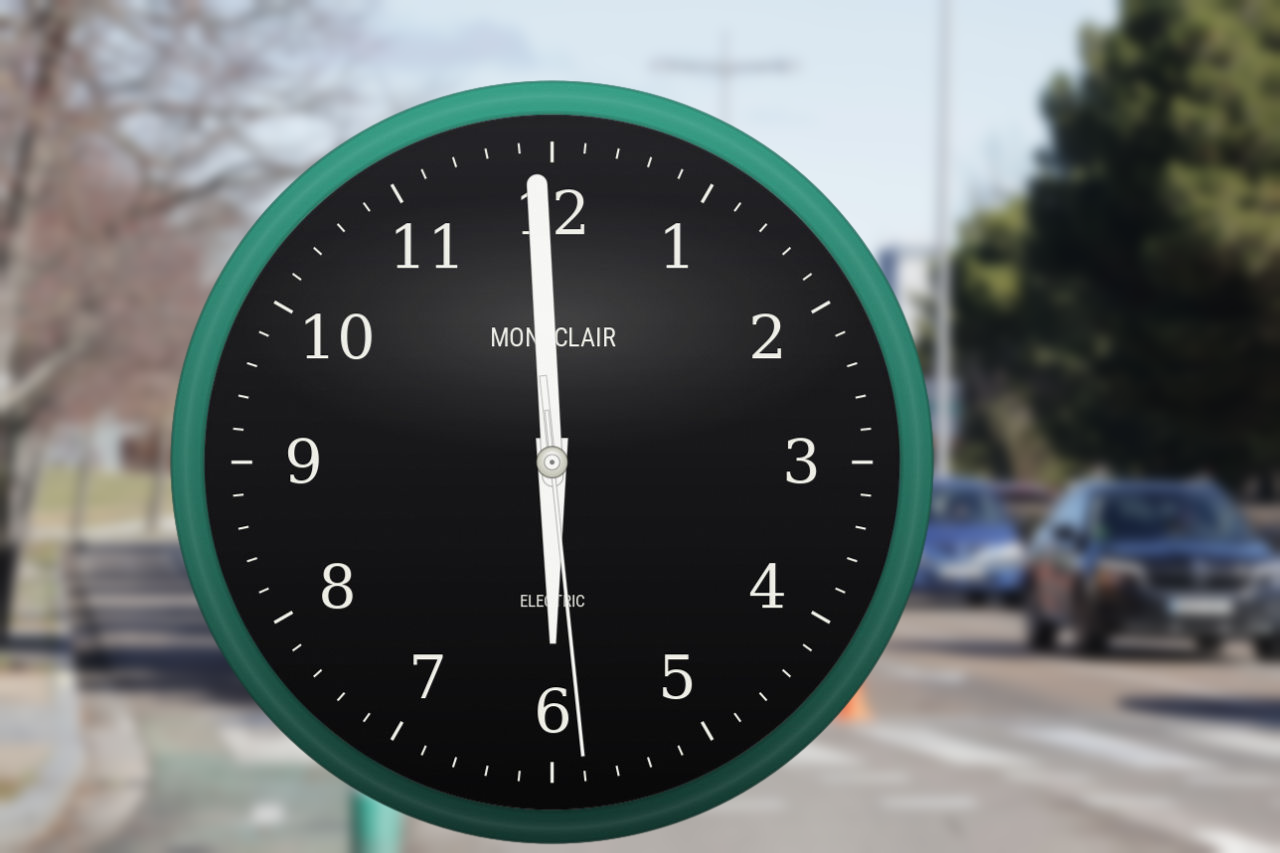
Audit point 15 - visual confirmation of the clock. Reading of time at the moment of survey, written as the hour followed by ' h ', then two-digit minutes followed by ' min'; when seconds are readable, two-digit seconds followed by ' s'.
5 h 59 min 29 s
